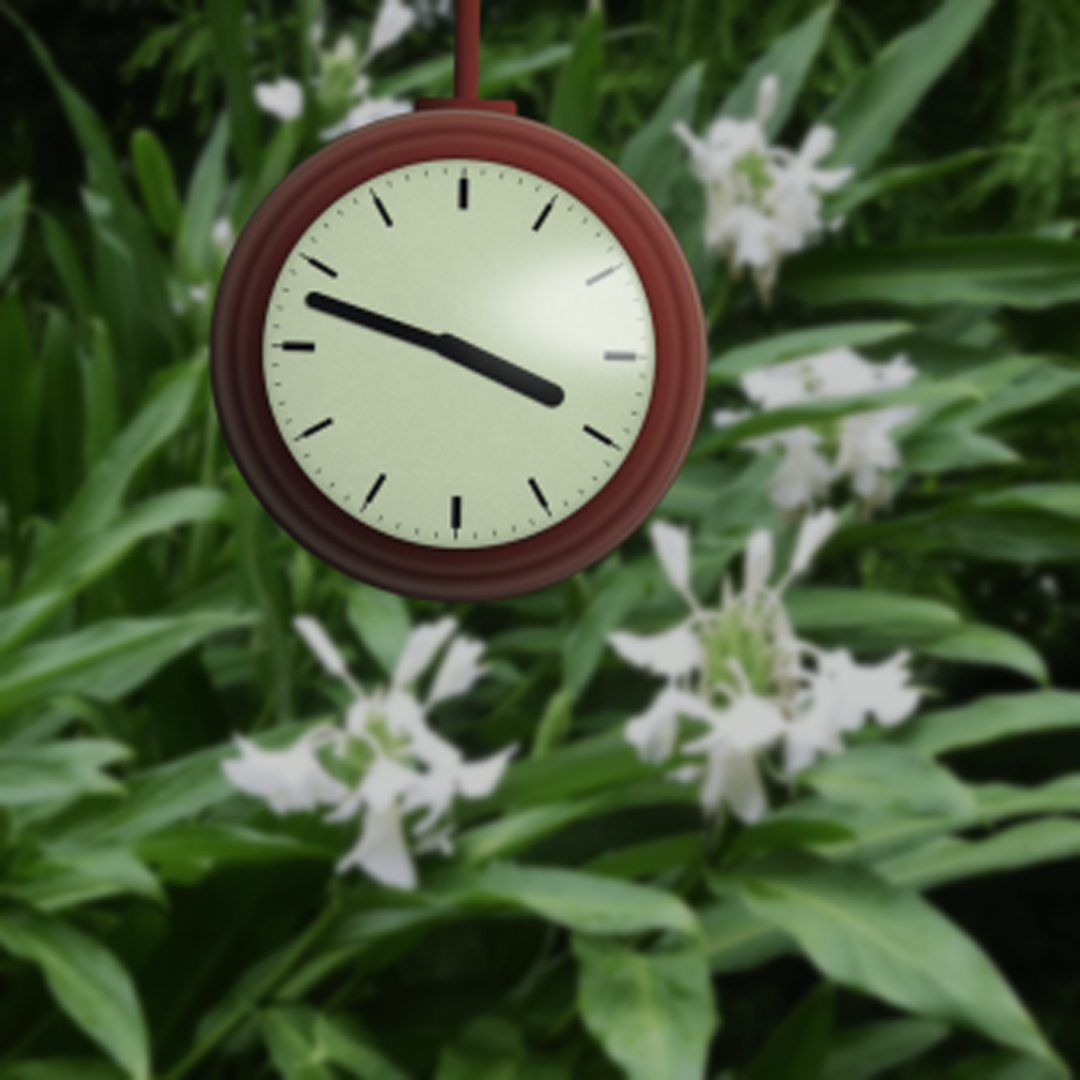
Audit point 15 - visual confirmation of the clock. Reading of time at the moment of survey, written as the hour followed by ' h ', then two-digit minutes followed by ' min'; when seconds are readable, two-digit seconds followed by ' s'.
3 h 48 min
